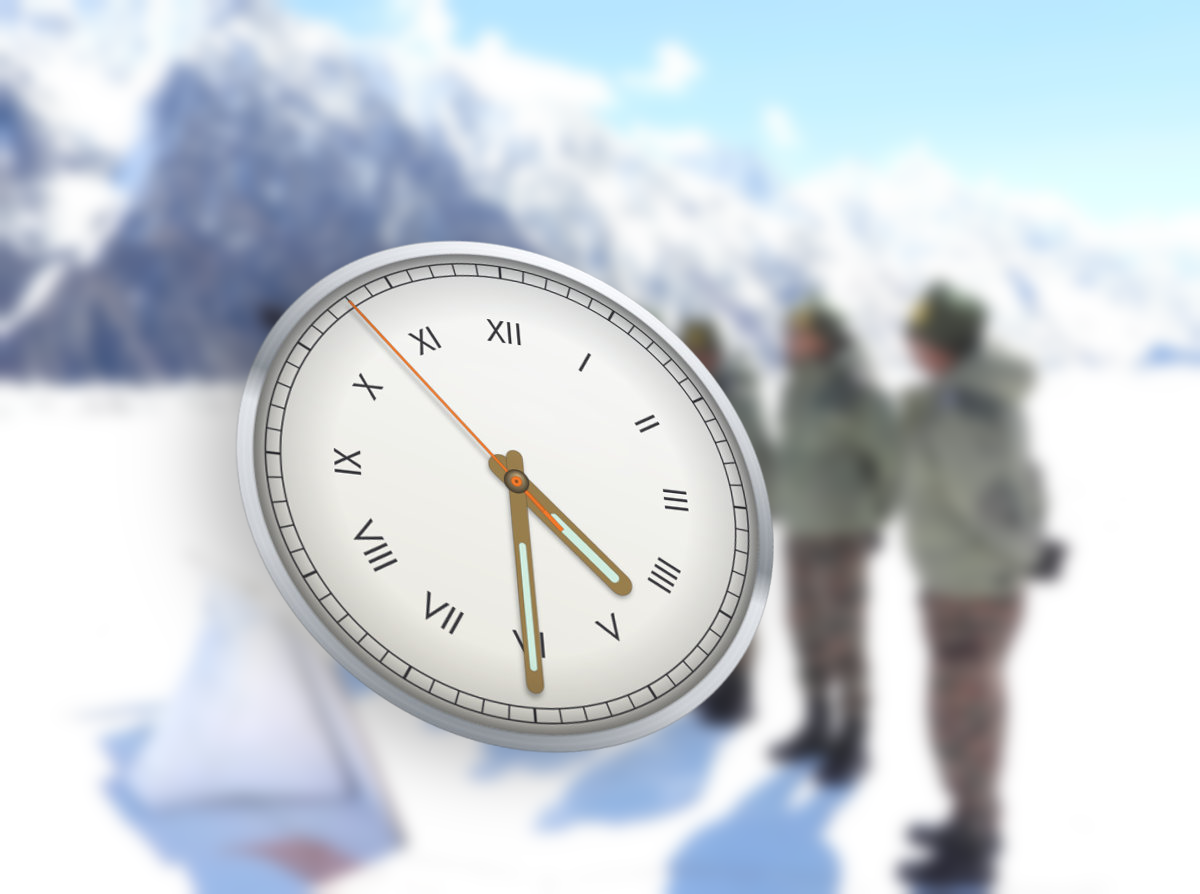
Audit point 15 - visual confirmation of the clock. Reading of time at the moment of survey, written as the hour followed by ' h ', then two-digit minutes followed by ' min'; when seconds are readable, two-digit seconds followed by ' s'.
4 h 29 min 53 s
